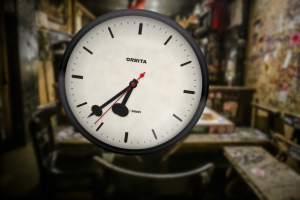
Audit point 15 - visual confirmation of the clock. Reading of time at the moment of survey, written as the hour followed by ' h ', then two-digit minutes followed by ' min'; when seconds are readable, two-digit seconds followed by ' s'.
6 h 37 min 36 s
